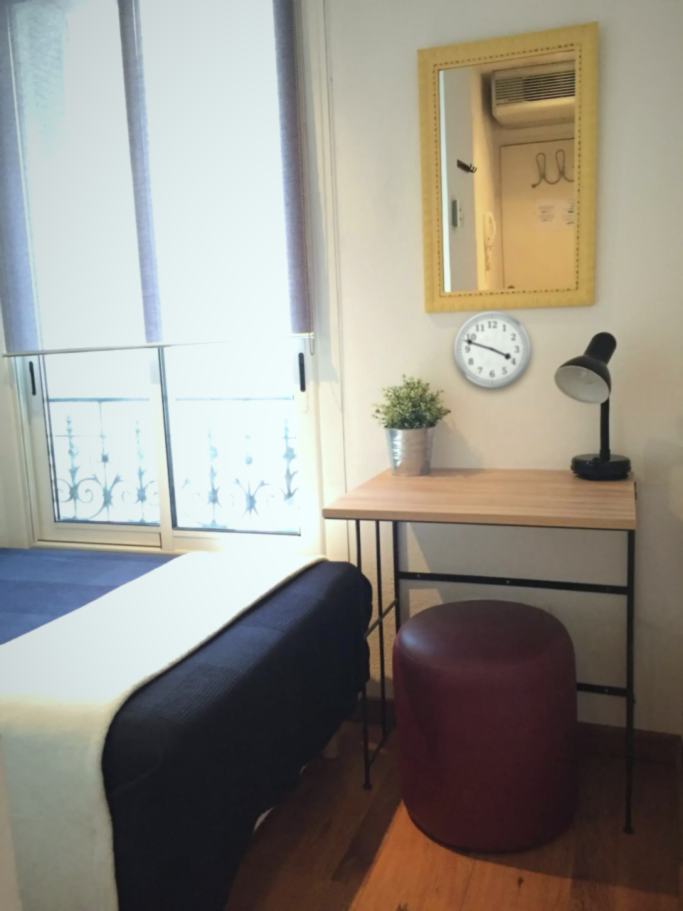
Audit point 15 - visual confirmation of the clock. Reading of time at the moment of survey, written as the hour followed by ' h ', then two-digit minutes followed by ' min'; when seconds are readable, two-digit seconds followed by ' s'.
3 h 48 min
